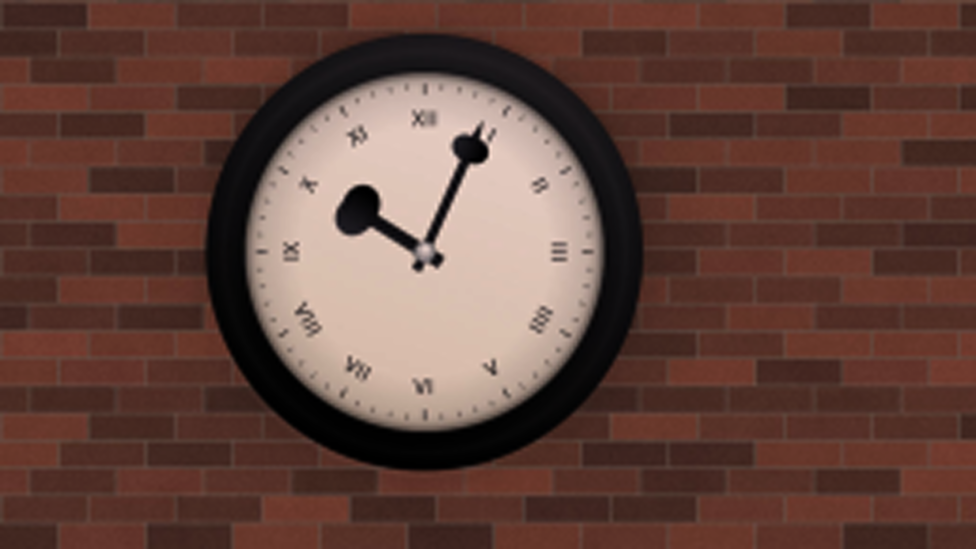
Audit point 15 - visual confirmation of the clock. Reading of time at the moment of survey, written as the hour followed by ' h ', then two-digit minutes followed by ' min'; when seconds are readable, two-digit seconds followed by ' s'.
10 h 04 min
